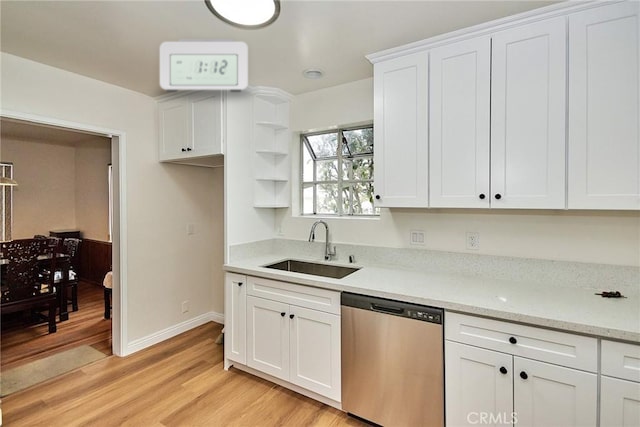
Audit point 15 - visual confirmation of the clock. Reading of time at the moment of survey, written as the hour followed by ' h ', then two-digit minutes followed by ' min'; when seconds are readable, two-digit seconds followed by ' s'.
1 h 12 min
